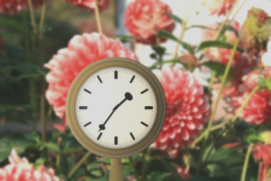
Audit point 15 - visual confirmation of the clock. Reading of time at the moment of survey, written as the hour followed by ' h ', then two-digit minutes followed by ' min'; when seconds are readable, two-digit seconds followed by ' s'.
1 h 36 min
